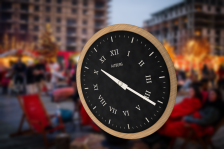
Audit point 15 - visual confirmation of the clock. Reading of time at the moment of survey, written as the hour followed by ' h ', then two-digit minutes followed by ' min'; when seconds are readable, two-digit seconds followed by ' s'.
10 h 21 min
